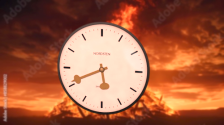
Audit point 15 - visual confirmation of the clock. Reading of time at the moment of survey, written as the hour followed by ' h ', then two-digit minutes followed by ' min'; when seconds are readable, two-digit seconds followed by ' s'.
5 h 41 min
